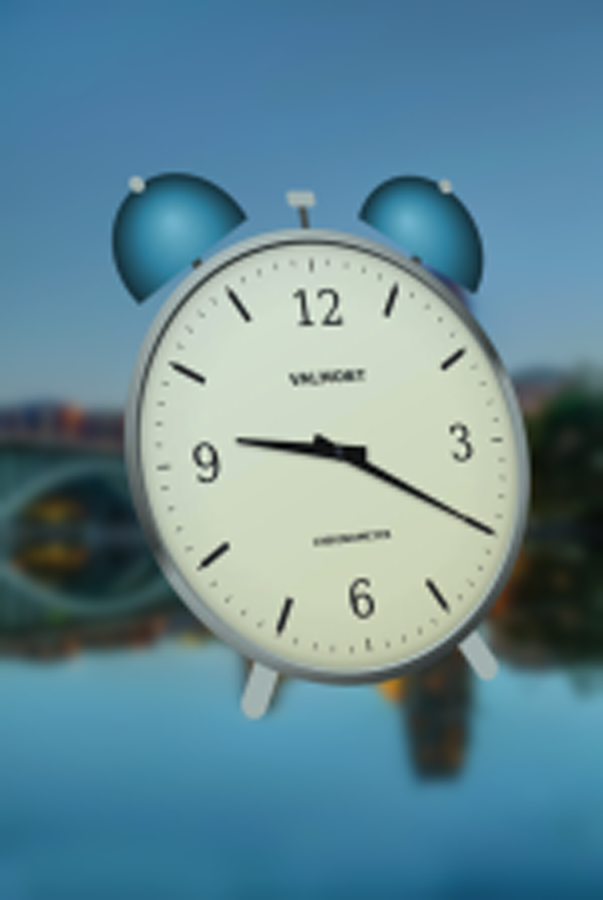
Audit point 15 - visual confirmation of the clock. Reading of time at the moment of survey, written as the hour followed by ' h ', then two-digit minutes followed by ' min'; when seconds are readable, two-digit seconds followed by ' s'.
9 h 20 min
